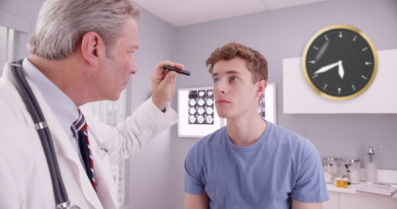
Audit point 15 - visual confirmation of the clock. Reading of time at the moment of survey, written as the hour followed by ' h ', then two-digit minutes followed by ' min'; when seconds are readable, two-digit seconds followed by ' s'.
5 h 41 min
